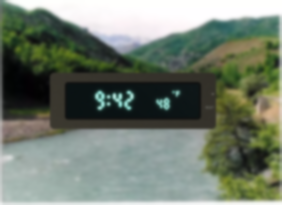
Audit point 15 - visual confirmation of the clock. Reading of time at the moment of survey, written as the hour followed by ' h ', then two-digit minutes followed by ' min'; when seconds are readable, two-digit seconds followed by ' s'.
9 h 42 min
